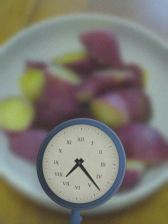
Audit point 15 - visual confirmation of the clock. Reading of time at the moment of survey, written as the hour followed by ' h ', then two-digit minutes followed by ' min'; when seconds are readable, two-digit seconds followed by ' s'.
7 h 23 min
